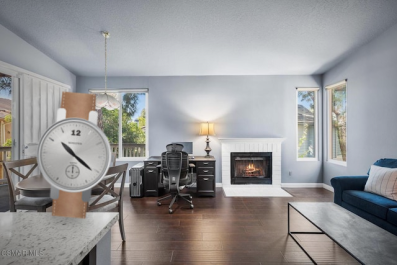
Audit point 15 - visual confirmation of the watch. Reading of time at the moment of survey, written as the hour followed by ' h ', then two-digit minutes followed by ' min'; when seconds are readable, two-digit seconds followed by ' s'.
10 h 21 min
